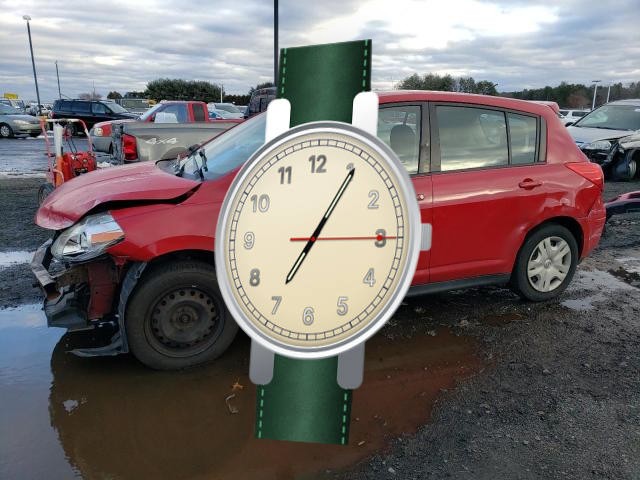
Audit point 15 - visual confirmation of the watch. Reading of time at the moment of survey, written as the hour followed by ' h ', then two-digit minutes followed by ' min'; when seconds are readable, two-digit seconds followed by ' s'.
7 h 05 min 15 s
